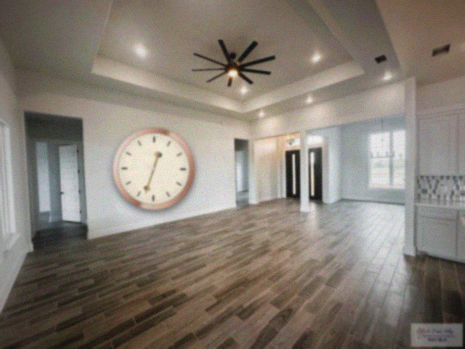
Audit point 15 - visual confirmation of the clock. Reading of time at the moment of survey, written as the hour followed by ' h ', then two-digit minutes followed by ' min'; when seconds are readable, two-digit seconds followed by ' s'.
12 h 33 min
